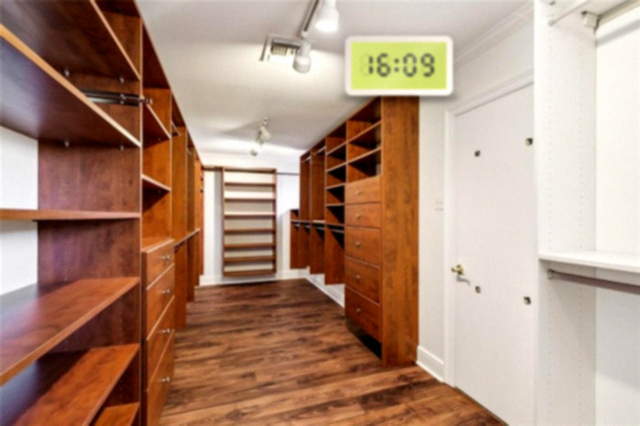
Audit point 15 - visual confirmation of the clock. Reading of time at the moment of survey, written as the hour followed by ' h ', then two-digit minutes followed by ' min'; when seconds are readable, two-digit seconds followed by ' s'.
16 h 09 min
